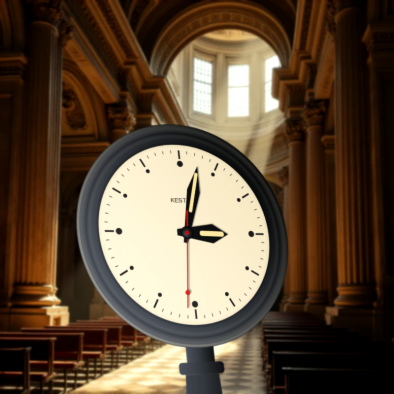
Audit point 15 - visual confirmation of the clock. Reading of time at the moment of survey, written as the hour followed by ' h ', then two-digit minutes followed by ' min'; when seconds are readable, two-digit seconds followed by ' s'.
3 h 02 min 31 s
